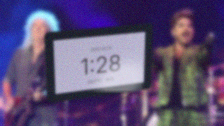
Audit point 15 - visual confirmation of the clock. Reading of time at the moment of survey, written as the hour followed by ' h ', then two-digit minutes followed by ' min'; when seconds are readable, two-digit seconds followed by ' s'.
1 h 28 min
